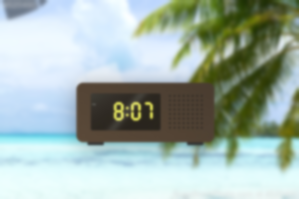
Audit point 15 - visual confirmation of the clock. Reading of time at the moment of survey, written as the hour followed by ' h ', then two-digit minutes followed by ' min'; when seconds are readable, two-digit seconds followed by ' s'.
8 h 07 min
